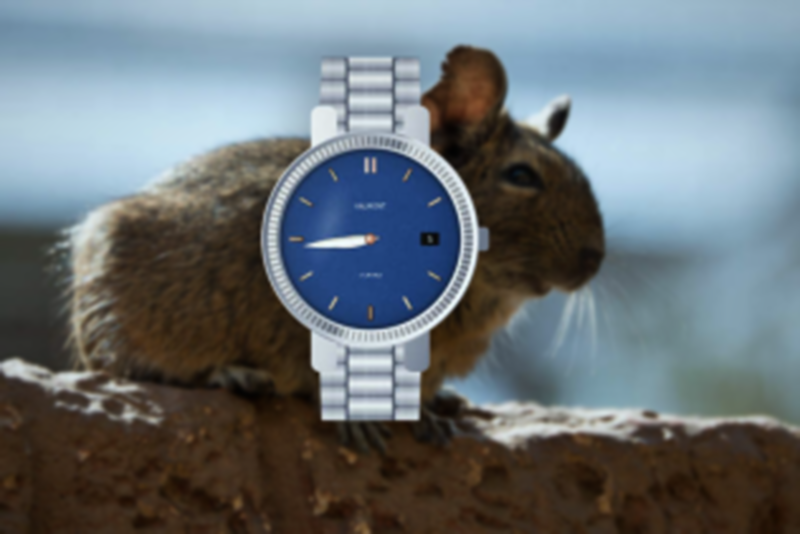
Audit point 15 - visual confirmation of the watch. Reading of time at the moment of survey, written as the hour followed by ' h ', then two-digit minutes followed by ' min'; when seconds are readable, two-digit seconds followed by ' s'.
8 h 44 min
